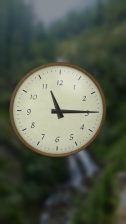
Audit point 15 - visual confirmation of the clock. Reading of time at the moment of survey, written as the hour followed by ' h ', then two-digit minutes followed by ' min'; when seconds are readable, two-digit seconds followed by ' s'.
11 h 15 min
